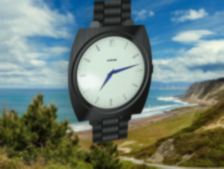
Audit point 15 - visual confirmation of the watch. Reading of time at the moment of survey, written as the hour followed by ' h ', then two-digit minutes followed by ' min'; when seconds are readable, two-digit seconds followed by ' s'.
7 h 13 min
